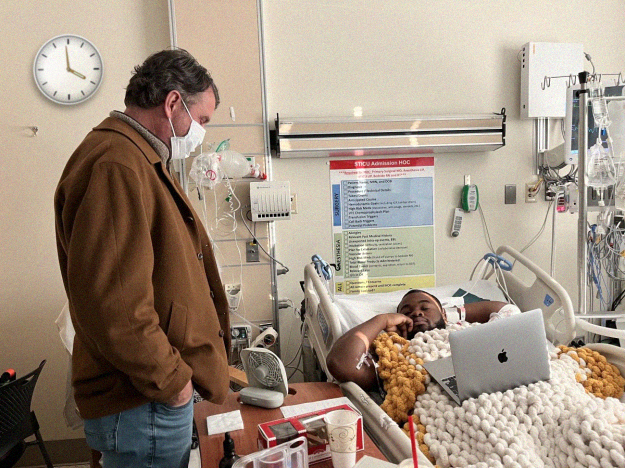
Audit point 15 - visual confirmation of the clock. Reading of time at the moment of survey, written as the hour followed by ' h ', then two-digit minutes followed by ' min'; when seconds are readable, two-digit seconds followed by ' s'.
3 h 59 min
